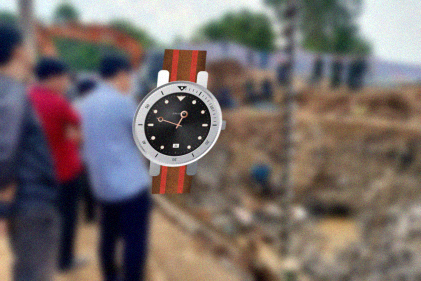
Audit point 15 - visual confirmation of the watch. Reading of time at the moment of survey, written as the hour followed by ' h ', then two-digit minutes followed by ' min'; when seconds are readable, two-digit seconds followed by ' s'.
12 h 48 min
